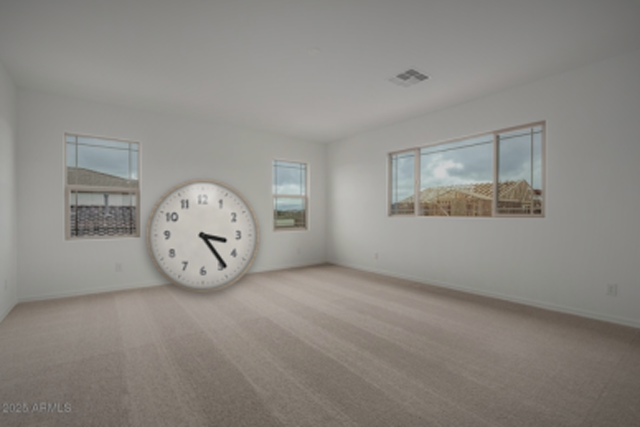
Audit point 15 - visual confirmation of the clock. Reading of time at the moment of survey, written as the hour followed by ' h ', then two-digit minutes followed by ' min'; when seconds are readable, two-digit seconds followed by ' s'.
3 h 24 min
